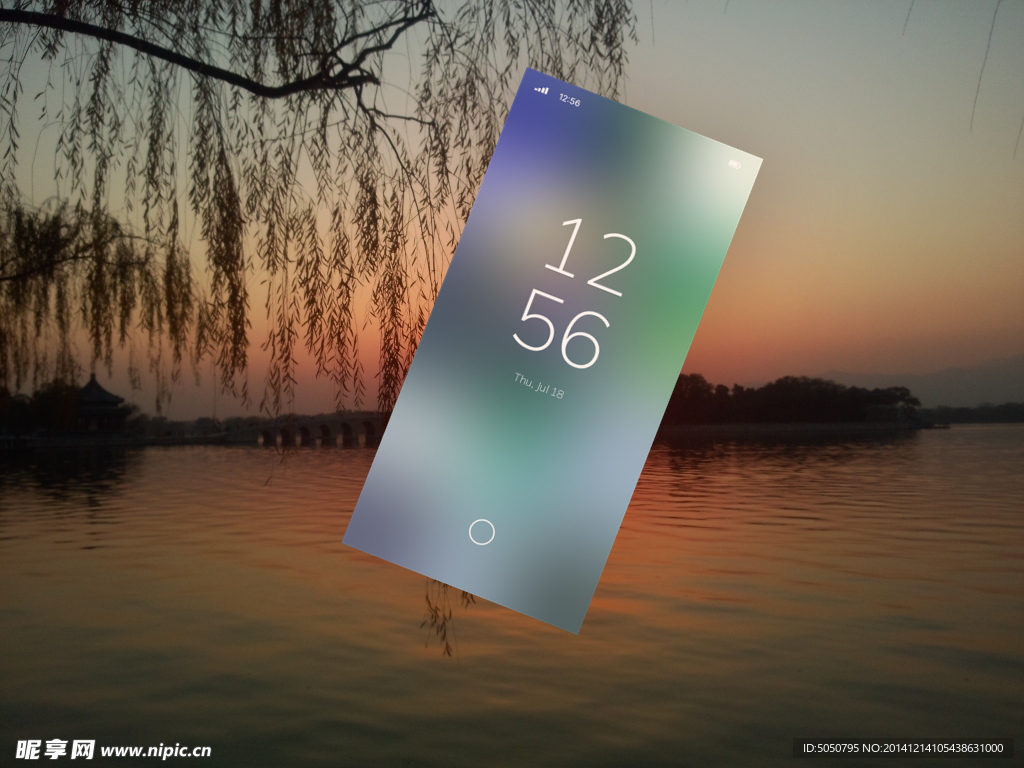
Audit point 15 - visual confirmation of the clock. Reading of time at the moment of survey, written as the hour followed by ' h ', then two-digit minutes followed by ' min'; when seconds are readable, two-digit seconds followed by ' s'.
12 h 56 min
